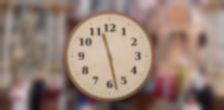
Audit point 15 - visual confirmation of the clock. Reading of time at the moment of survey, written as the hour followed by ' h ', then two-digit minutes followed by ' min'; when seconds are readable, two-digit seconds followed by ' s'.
11 h 28 min
